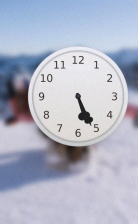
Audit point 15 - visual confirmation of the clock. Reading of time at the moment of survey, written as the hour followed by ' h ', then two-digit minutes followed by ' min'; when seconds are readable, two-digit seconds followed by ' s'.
5 h 26 min
